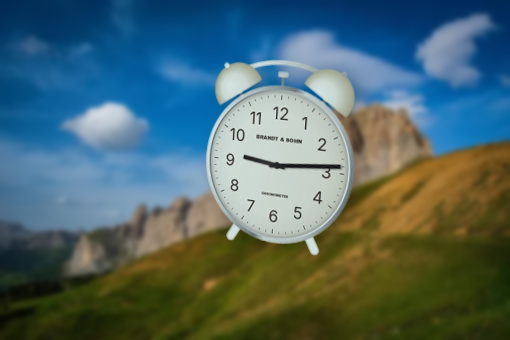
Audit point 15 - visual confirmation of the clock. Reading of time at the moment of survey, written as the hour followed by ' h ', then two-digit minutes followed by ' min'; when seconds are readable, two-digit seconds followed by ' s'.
9 h 14 min
